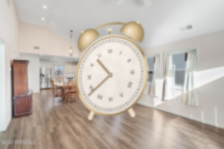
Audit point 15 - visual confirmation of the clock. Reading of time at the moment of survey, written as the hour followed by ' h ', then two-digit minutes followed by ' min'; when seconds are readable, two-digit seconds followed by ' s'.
10 h 39 min
